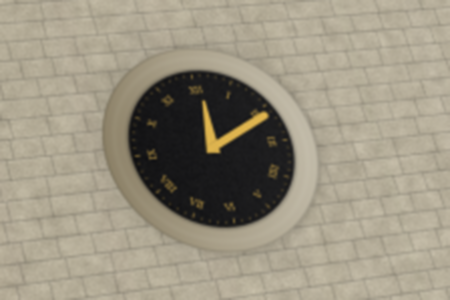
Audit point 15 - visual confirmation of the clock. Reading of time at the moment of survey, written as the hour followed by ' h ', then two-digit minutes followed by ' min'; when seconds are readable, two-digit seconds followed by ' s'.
12 h 11 min
